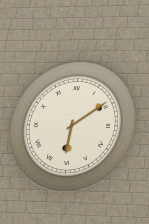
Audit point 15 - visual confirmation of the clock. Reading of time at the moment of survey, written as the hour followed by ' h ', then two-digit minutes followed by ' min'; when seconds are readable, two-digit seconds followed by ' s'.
6 h 09 min
